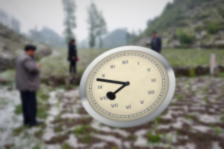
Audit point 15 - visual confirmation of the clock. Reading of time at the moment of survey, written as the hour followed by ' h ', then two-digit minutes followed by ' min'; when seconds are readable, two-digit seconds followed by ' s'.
7 h 48 min
